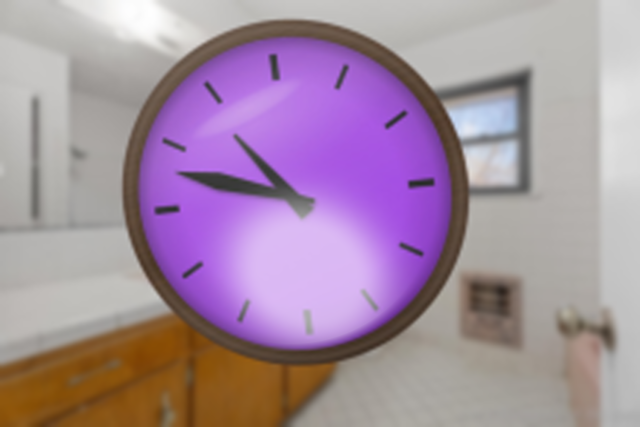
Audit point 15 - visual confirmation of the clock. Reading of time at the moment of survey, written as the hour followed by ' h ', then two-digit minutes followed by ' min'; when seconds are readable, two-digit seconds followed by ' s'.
10 h 48 min
